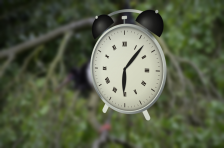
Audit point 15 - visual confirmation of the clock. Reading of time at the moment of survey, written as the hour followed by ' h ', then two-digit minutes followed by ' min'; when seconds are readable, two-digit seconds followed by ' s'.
6 h 07 min
